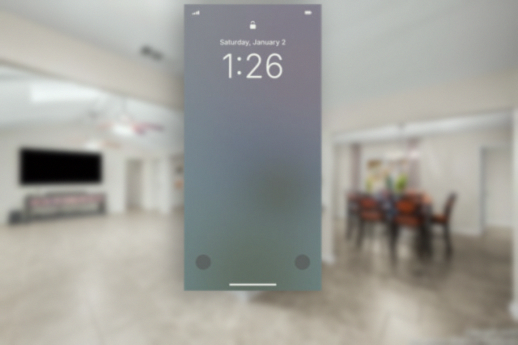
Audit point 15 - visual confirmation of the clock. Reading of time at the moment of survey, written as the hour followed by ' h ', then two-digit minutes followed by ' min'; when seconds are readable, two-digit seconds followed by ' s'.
1 h 26 min
